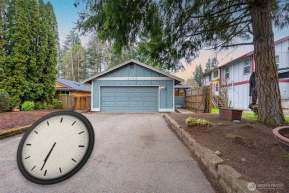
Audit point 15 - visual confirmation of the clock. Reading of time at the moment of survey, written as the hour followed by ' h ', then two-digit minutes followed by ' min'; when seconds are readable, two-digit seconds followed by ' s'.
6 h 32 min
